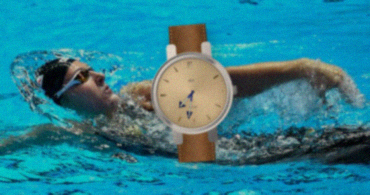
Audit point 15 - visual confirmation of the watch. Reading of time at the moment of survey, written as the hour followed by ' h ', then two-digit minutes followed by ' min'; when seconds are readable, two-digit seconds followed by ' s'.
7 h 32 min
